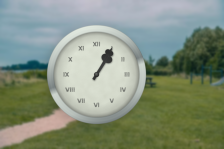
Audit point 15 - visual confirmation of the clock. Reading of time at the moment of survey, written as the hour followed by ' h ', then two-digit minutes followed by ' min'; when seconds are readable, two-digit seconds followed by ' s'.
1 h 05 min
